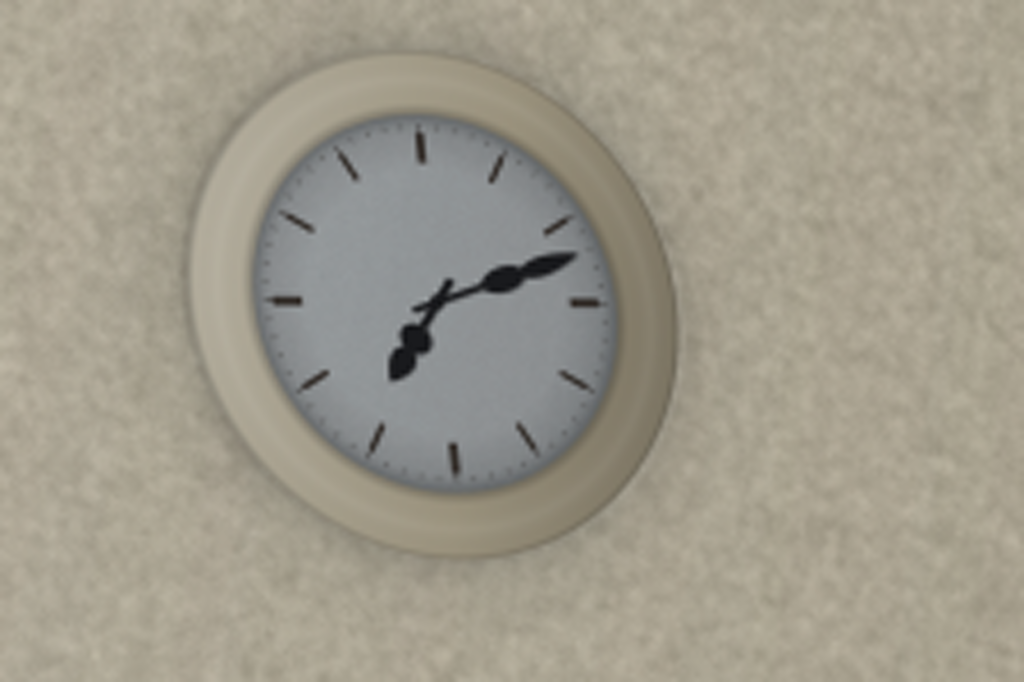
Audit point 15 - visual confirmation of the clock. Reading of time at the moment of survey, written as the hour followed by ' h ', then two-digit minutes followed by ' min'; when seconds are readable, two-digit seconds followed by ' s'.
7 h 12 min
